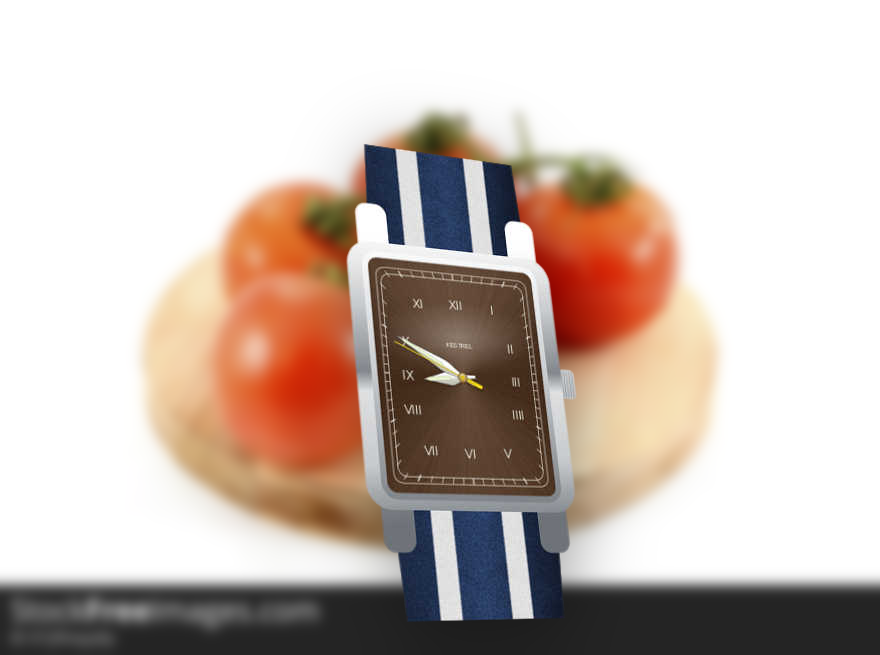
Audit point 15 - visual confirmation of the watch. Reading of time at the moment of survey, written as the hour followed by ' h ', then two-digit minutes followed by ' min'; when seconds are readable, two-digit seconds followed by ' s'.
8 h 49 min 49 s
